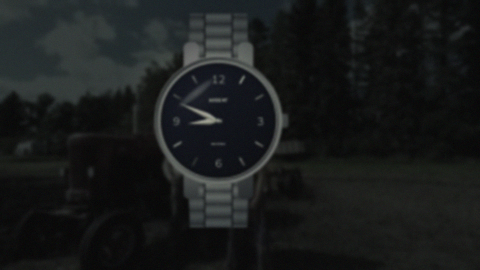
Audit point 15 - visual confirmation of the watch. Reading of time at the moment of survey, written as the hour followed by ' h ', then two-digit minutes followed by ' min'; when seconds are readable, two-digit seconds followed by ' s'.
8 h 49 min
